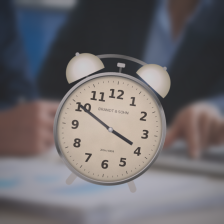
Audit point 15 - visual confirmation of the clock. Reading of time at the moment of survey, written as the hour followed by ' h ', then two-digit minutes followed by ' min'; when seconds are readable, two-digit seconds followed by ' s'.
3 h 50 min
